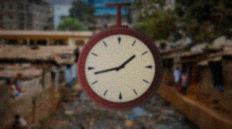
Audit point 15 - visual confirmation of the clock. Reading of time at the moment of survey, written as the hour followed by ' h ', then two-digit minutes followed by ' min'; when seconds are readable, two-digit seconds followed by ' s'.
1 h 43 min
